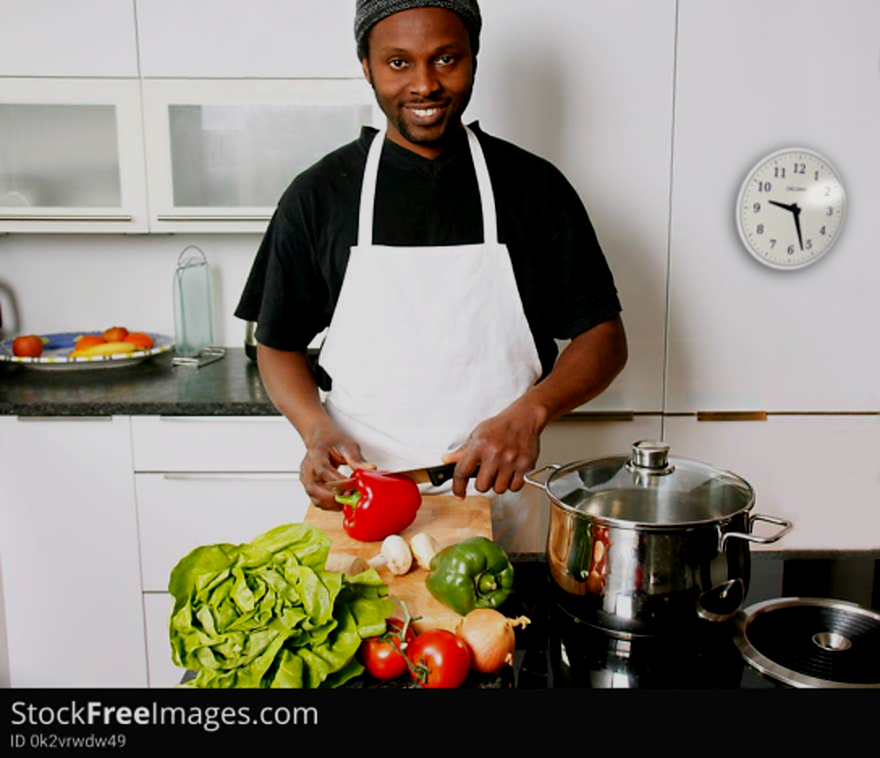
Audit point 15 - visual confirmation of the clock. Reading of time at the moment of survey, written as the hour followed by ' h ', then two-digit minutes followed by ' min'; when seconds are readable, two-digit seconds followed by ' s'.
9 h 27 min
